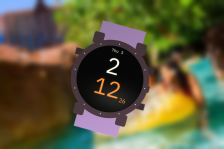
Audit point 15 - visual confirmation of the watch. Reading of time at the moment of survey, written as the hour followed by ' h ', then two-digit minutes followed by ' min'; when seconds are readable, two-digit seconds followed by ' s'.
2 h 12 min
